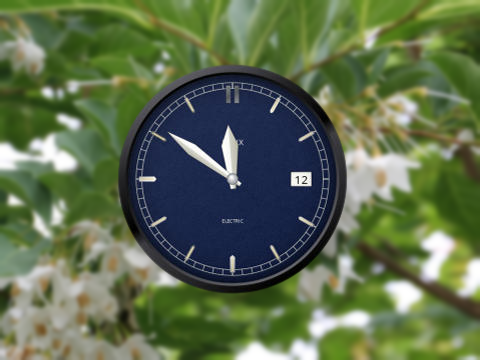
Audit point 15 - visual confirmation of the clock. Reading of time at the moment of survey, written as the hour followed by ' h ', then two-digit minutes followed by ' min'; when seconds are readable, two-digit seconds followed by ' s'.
11 h 51 min
